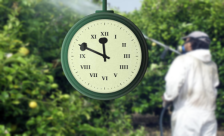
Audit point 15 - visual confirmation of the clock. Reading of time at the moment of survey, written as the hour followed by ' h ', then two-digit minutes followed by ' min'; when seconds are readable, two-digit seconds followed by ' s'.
11 h 49 min
